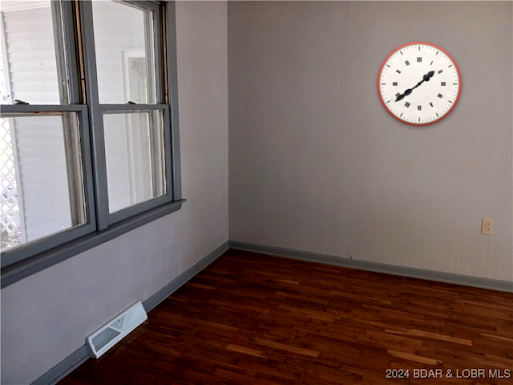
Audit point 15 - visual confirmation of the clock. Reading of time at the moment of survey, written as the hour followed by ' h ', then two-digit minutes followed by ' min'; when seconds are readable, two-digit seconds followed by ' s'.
1 h 39 min
